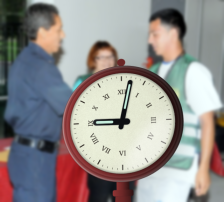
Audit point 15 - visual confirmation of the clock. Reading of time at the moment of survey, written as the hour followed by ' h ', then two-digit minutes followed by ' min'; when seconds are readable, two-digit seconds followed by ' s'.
9 h 02 min
